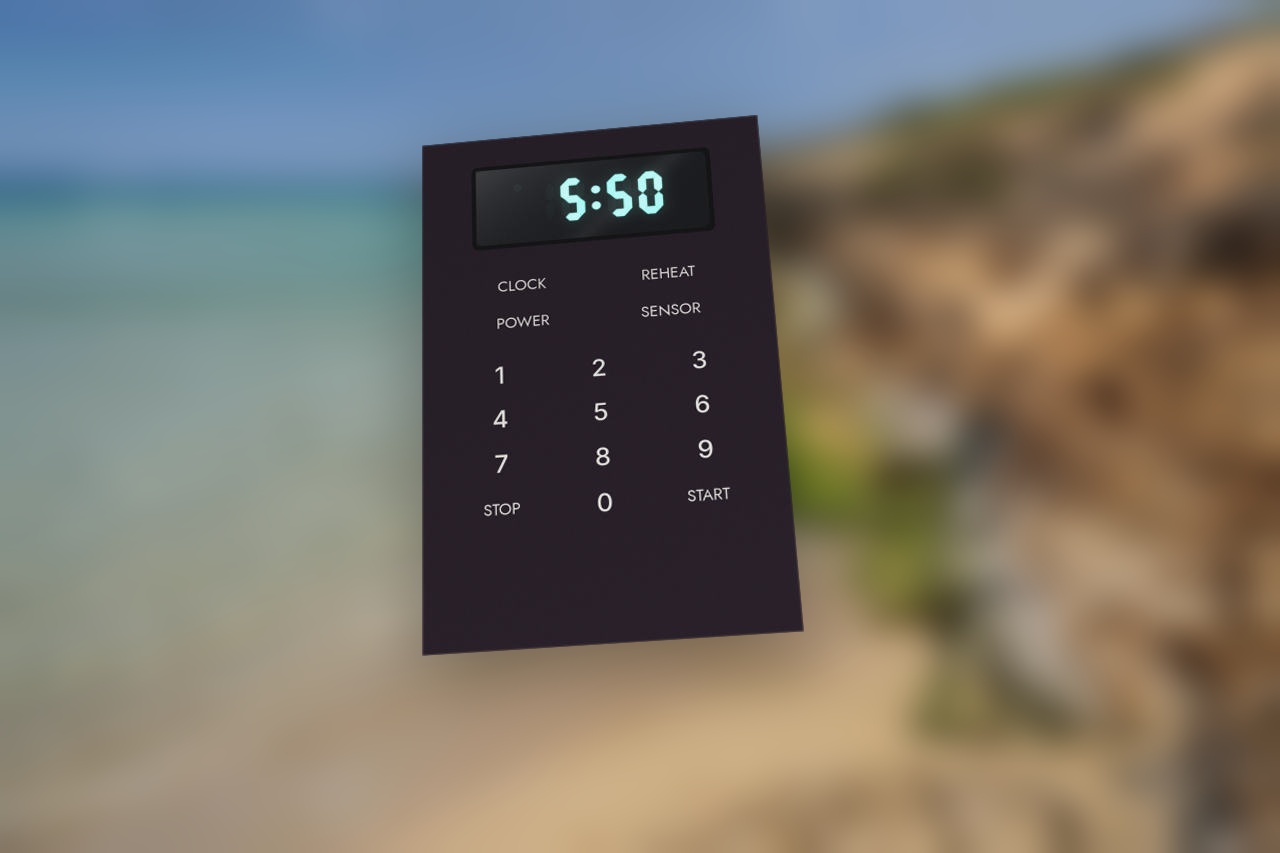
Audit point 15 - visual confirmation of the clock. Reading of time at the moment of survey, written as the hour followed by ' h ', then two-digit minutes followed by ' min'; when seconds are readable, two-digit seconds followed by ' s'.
5 h 50 min
